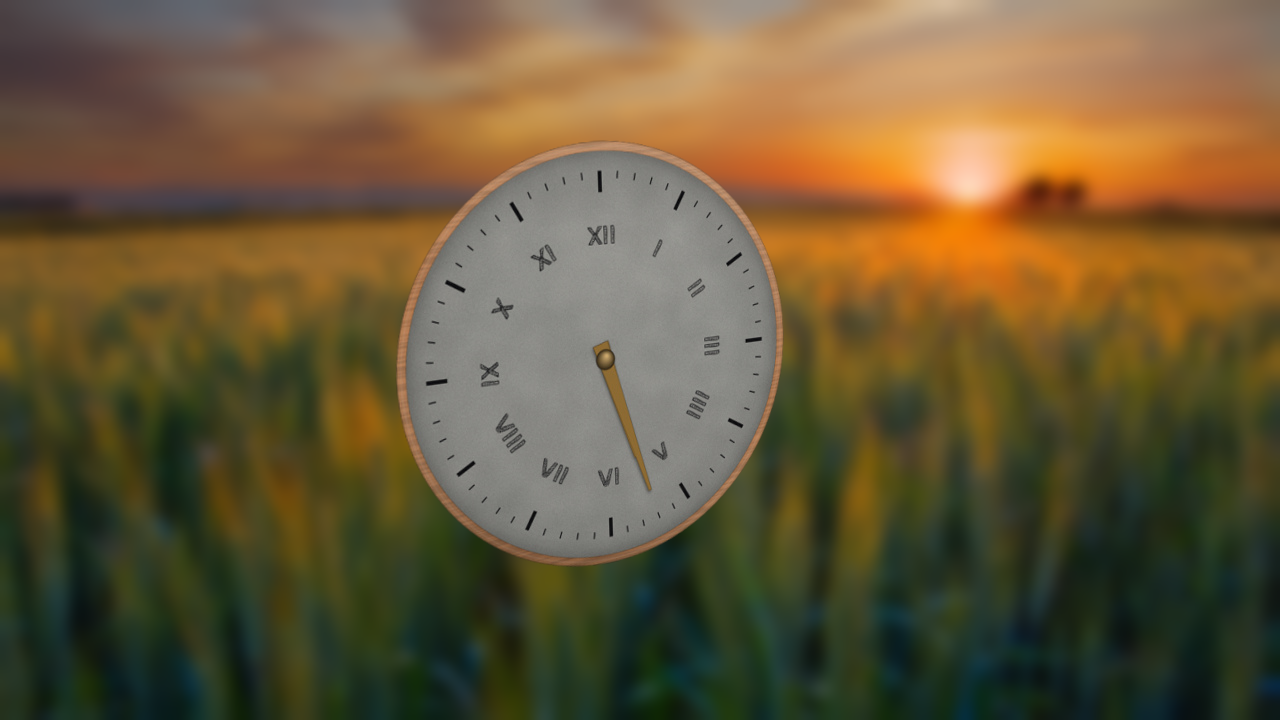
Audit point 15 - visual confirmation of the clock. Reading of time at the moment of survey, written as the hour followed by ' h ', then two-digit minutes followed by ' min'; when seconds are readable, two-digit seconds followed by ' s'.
5 h 27 min
